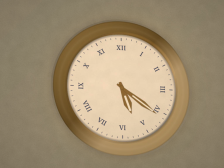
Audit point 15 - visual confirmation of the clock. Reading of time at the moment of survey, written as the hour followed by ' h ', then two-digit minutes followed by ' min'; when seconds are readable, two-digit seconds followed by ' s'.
5 h 21 min
